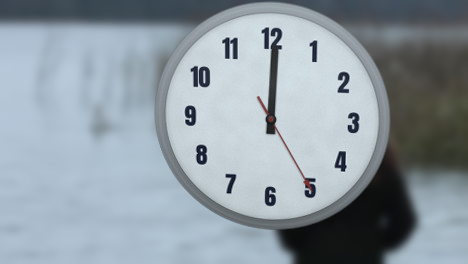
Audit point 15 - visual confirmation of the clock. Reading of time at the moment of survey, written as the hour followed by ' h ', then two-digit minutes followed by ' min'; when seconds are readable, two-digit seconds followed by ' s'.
12 h 00 min 25 s
